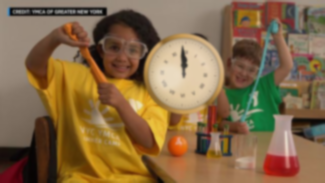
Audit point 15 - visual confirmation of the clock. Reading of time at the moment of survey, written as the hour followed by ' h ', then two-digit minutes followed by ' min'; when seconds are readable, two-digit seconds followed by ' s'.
11 h 59 min
